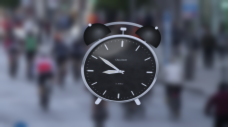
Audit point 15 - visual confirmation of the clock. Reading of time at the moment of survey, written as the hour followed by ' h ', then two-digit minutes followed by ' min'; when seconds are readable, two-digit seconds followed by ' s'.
8 h 51 min
